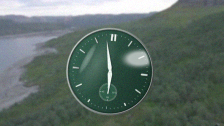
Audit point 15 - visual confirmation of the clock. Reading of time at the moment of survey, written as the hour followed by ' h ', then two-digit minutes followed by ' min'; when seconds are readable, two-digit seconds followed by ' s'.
5 h 58 min
